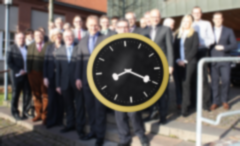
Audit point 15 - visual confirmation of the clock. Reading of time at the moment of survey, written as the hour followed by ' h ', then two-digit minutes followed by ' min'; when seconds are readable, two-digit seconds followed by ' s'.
8 h 20 min
